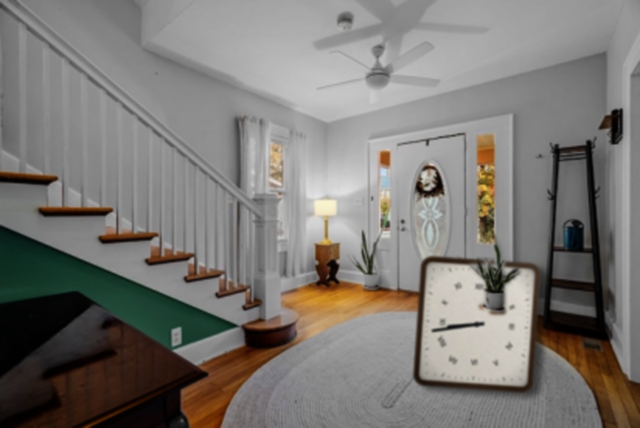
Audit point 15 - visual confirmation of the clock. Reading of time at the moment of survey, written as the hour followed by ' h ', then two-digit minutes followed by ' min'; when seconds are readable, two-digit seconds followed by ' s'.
8 h 43 min
